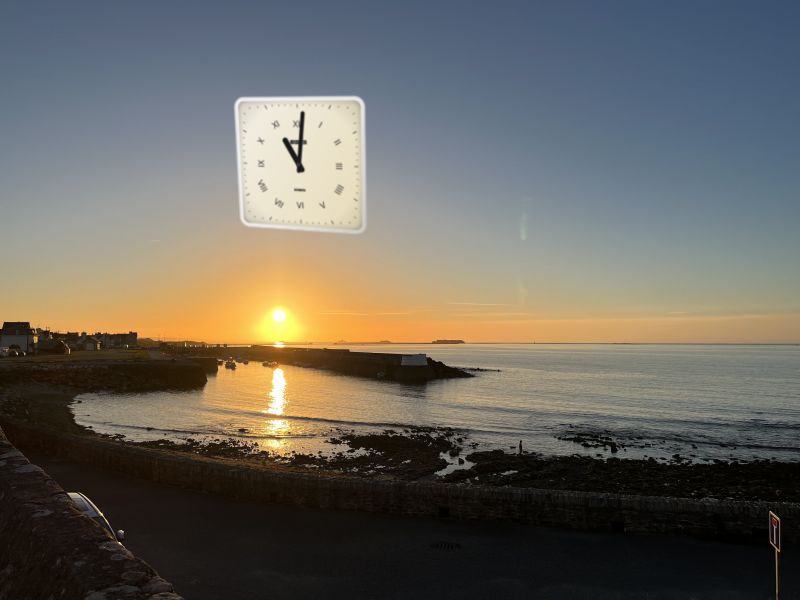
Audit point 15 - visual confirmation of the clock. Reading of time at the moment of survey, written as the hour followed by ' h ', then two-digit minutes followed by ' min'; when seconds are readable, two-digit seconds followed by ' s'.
11 h 01 min
